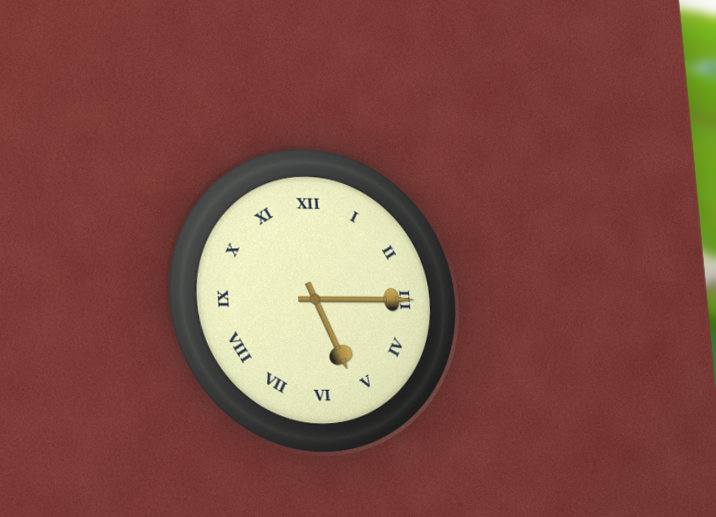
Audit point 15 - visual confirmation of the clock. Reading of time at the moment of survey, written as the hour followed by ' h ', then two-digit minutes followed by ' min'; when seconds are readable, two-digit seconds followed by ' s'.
5 h 15 min
